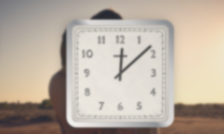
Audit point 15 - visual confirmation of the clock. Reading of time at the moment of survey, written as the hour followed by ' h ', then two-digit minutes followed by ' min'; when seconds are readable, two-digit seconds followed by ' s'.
12 h 08 min
